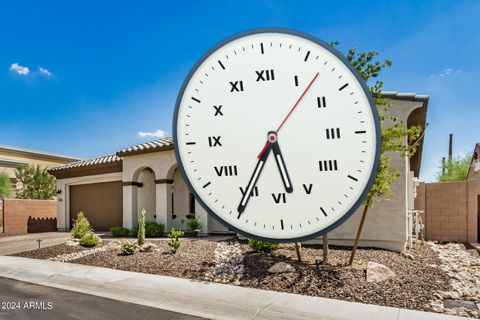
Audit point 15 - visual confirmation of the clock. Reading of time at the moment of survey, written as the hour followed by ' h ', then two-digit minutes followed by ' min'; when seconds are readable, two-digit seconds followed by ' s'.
5 h 35 min 07 s
